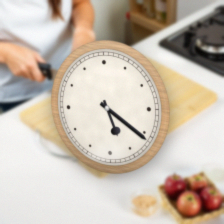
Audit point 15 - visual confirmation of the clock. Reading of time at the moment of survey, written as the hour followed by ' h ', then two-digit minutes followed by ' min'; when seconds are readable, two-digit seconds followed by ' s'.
5 h 21 min
